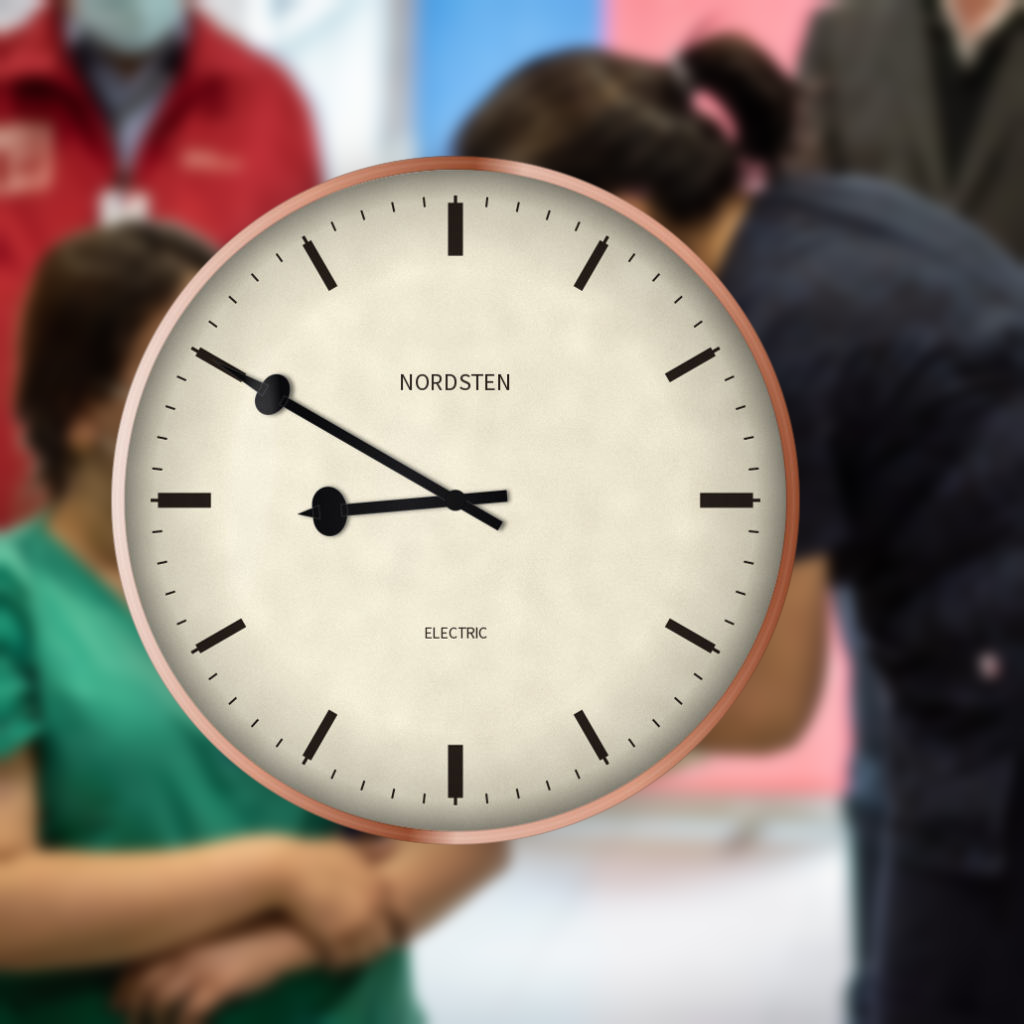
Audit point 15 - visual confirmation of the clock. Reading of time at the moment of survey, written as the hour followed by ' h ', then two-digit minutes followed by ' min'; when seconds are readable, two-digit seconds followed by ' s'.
8 h 50 min
